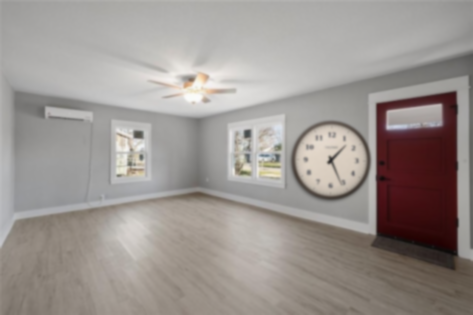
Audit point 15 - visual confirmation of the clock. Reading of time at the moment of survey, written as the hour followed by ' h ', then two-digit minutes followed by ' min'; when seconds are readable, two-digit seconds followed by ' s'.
1 h 26 min
